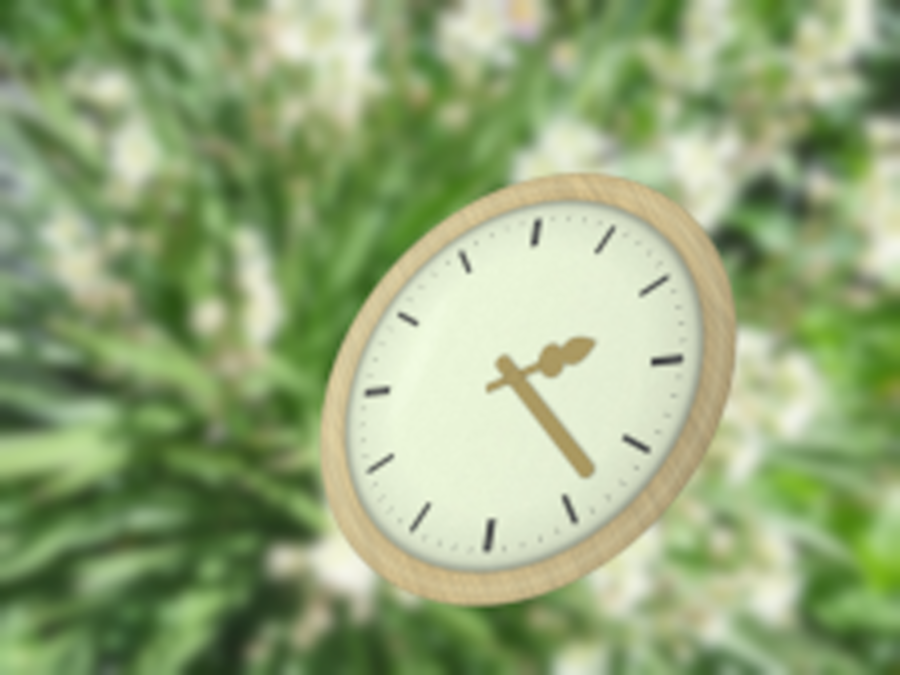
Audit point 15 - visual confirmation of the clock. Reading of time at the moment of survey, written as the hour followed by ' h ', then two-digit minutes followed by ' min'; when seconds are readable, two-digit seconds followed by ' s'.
2 h 23 min
